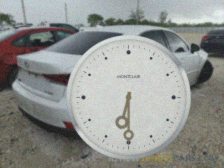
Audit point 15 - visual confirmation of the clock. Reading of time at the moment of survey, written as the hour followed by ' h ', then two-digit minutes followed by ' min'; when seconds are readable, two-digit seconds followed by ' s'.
6 h 30 min
